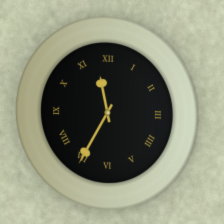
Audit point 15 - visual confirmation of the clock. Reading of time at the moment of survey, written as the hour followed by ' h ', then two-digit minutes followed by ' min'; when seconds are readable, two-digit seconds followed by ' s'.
11 h 35 min
